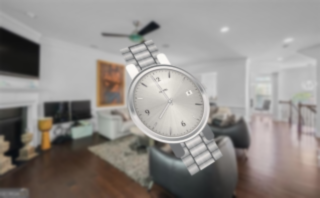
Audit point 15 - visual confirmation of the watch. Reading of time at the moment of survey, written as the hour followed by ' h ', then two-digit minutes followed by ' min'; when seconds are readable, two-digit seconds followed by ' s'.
7 h 59 min
